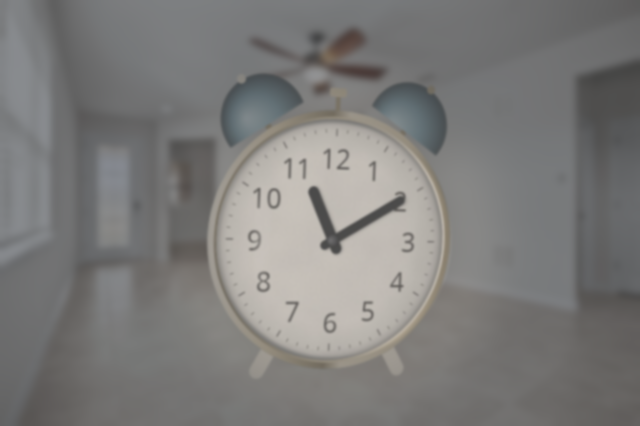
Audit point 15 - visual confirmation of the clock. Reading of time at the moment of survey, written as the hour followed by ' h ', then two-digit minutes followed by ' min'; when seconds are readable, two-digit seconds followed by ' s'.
11 h 10 min
